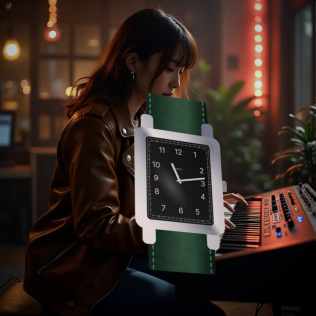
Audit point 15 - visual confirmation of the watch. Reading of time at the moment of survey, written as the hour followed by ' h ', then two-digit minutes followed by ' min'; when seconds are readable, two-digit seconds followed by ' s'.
11 h 13 min
